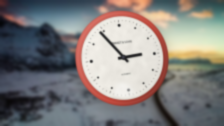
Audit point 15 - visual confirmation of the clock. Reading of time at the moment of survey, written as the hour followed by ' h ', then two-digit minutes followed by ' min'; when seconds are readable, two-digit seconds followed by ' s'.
2 h 54 min
